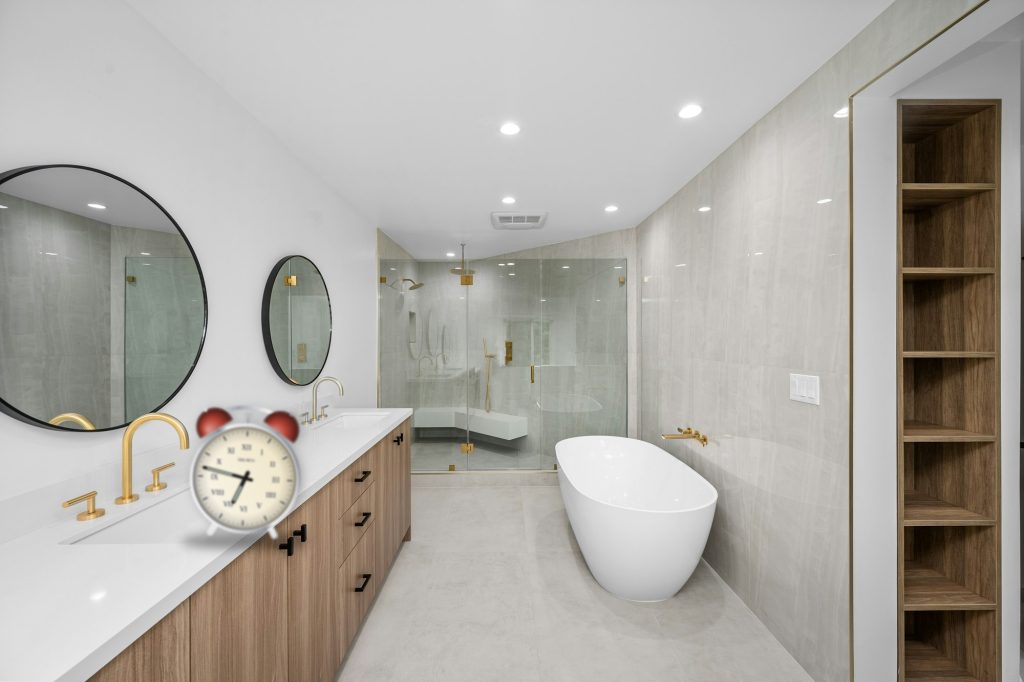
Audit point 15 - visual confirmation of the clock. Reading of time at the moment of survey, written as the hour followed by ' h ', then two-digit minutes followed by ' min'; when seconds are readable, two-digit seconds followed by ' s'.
6 h 47 min
